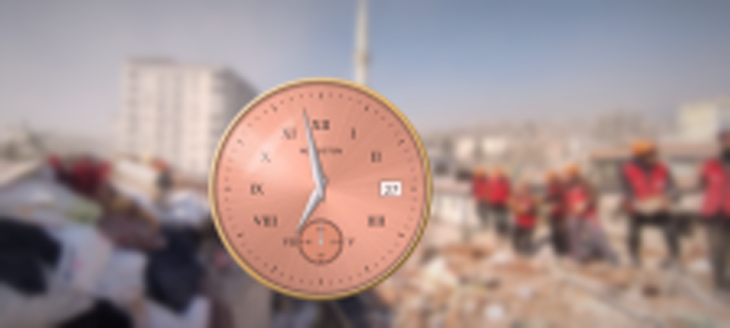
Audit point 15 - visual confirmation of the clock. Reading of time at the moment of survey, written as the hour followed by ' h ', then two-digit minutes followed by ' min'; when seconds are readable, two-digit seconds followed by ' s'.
6 h 58 min
